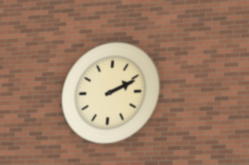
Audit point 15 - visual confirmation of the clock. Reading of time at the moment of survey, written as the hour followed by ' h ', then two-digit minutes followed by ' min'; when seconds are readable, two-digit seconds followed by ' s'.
2 h 11 min
